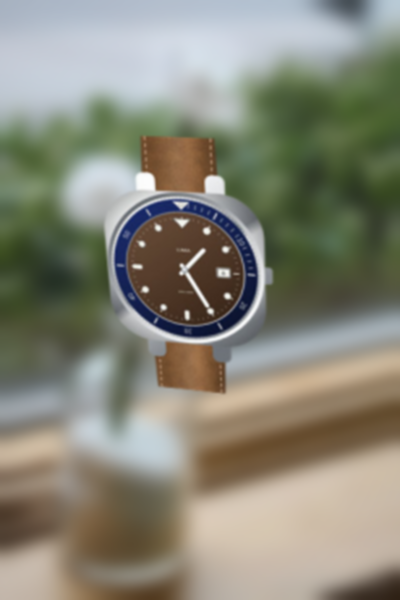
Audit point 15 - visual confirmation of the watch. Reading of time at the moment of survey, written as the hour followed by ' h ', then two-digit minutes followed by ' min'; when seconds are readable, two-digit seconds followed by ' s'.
1 h 25 min
